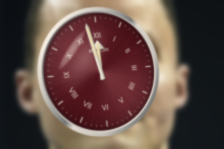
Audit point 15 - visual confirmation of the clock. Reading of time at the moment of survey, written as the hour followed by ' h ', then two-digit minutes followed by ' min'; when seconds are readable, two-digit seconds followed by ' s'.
11 h 58 min
